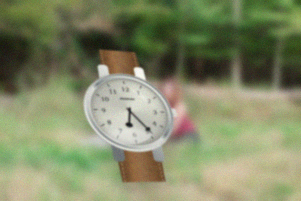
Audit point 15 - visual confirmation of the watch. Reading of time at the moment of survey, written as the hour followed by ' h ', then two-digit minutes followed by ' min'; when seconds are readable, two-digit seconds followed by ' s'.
6 h 24 min
